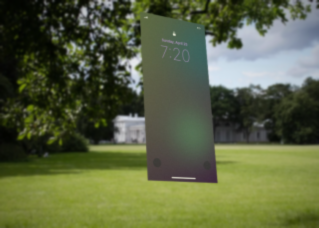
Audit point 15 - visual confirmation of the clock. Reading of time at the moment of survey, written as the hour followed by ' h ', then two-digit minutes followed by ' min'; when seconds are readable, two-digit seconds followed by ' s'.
7 h 20 min
